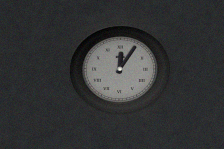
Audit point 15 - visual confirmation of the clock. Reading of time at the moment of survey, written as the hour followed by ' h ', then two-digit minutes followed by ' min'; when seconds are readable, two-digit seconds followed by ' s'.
12 h 05 min
